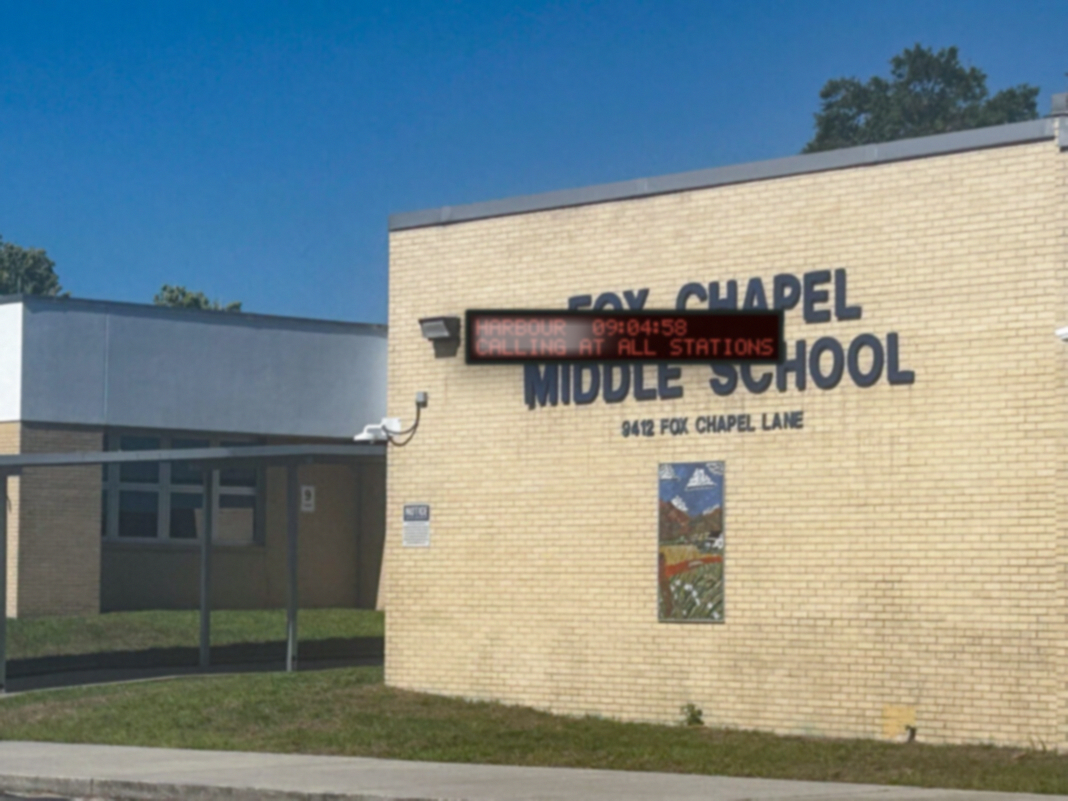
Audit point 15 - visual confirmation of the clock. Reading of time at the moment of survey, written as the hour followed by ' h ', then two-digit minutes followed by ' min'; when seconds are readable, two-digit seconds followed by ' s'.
9 h 04 min 58 s
